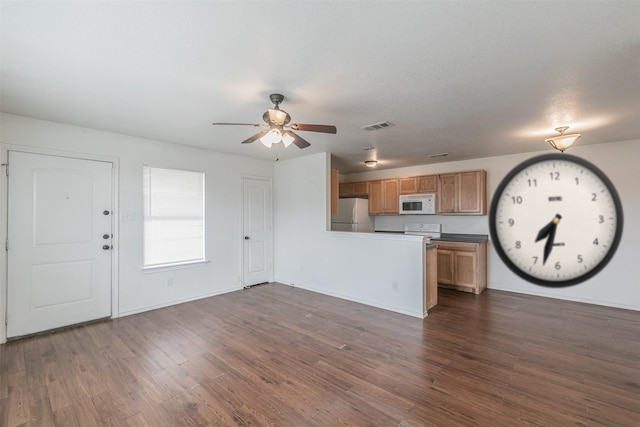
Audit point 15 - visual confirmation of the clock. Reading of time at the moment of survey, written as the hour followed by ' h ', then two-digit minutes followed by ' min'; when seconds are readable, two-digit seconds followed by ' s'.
7 h 33 min
